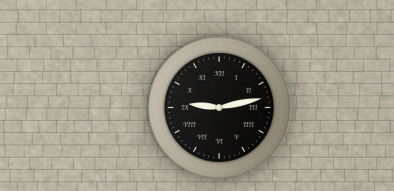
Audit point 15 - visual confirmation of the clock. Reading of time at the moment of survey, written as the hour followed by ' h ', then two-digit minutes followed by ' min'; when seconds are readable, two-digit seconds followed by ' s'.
9 h 13 min
